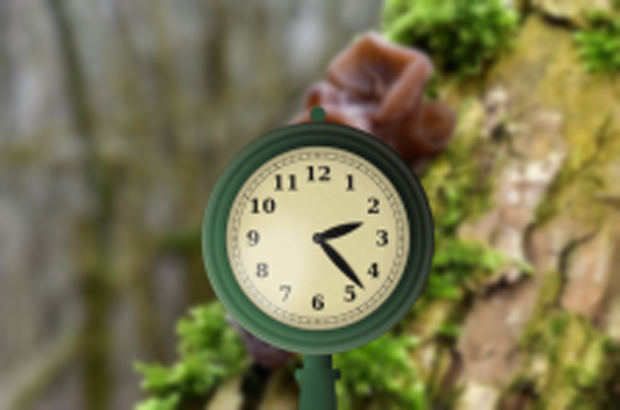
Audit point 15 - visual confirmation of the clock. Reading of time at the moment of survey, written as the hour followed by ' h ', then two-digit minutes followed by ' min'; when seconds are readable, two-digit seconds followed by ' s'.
2 h 23 min
